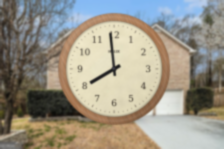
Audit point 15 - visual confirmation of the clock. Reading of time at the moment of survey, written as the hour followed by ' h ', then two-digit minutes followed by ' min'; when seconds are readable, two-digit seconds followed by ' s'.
7 h 59 min
